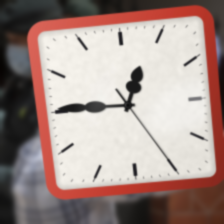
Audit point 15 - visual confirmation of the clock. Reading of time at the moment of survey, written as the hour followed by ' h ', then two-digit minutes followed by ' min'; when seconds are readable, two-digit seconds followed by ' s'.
12 h 45 min 25 s
